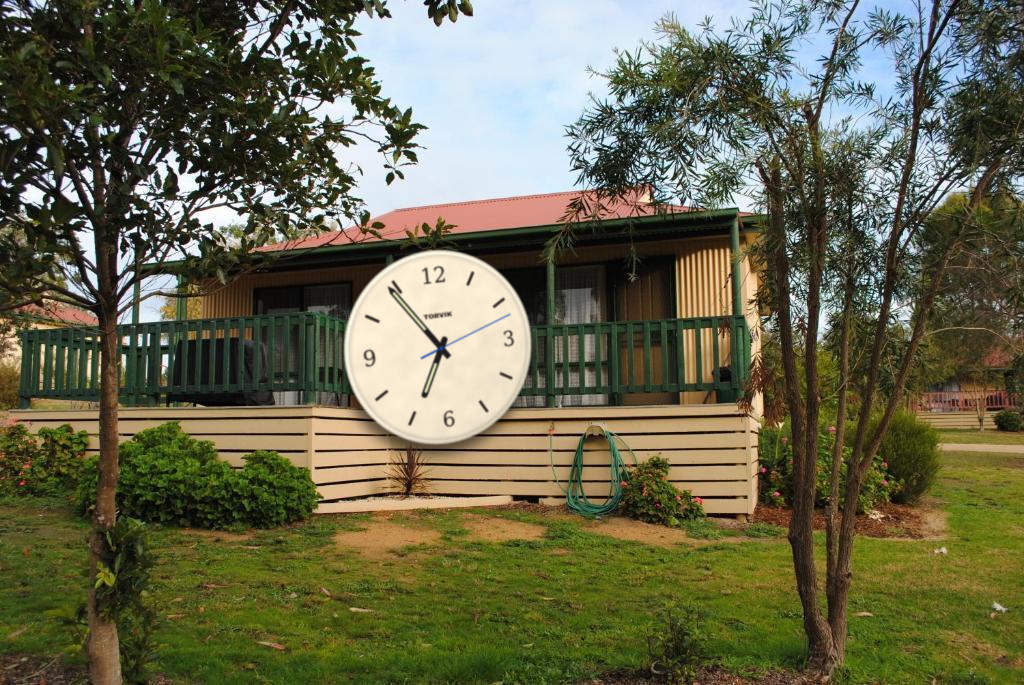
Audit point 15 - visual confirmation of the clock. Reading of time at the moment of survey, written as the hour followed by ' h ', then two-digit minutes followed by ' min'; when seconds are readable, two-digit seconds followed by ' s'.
6 h 54 min 12 s
